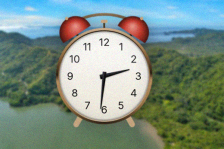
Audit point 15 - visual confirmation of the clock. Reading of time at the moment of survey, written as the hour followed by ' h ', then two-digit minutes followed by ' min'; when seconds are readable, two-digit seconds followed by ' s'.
2 h 31 min
